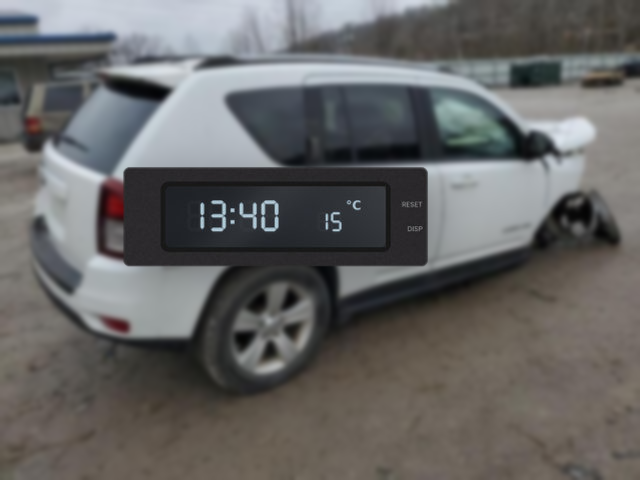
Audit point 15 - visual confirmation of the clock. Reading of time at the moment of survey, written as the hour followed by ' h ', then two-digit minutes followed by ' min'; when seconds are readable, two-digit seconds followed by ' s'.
13 h 40 min
